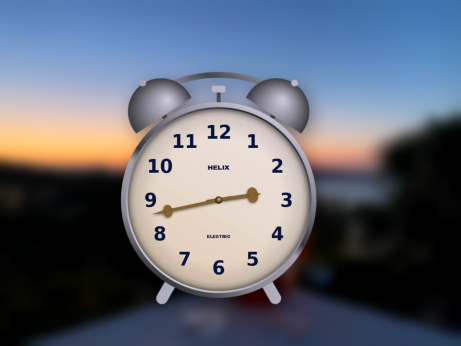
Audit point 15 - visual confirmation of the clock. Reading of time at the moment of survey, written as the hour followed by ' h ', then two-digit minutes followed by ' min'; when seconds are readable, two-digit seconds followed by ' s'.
2 h 43 min
